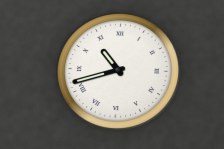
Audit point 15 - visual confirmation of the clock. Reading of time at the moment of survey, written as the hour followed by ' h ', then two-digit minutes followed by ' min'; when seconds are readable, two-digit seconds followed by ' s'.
10 h 42 min
